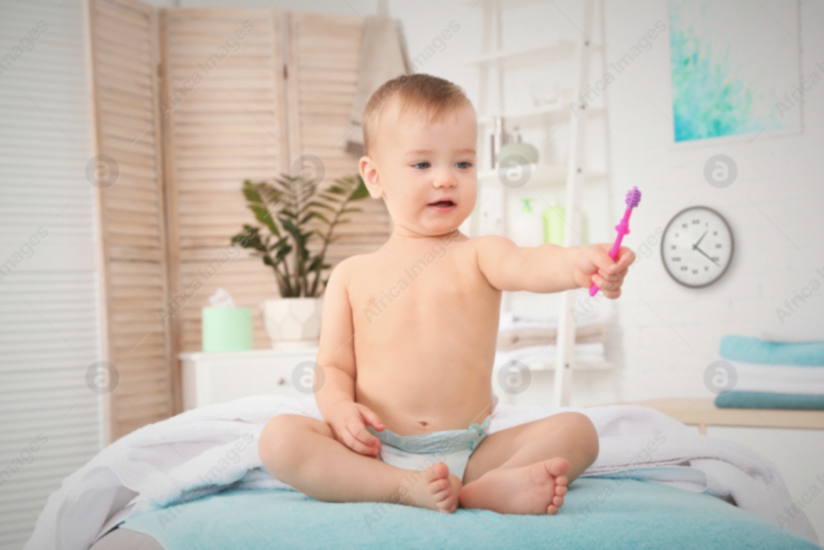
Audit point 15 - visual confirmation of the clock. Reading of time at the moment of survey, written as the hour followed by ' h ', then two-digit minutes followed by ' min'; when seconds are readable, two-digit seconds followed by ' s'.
1 h 21 min
